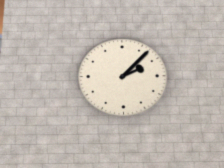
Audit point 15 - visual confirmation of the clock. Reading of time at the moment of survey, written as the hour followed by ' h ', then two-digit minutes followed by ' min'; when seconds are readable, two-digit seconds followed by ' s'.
2 h 07 min
